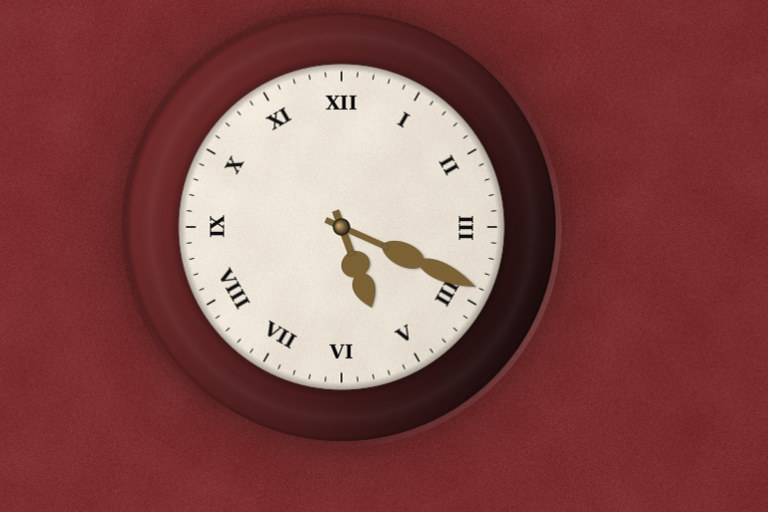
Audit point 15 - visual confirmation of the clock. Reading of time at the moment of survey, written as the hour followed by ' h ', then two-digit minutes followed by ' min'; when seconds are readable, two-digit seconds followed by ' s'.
5 h 19 min
